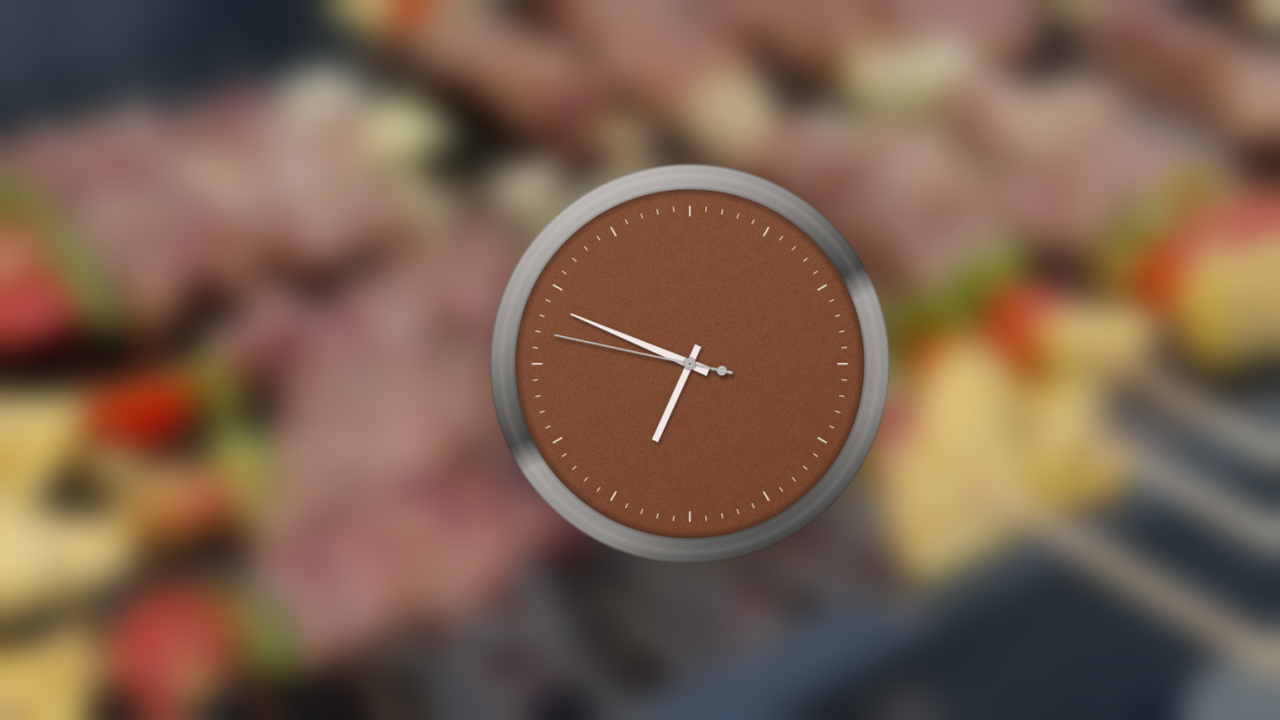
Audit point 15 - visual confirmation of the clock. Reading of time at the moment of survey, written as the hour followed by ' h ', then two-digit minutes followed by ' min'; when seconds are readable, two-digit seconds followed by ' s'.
6 h 48 min 47 s
